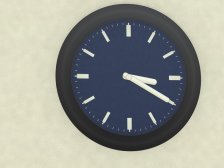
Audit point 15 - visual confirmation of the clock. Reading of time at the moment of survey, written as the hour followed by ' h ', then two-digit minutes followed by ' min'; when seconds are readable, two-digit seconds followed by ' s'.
3 h 20 min
